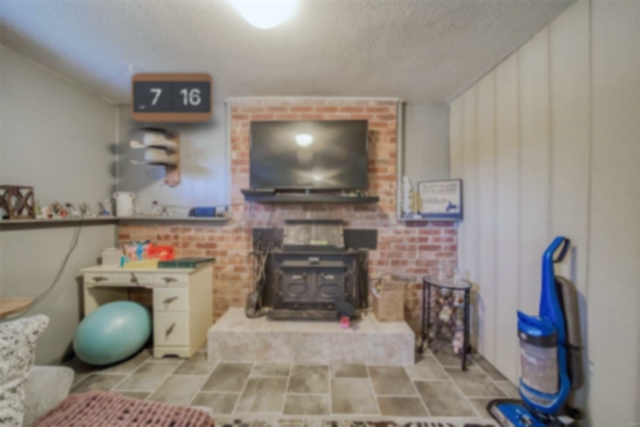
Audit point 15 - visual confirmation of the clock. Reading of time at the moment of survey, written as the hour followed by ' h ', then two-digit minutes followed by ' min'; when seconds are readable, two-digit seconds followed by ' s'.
7 h 16 min
